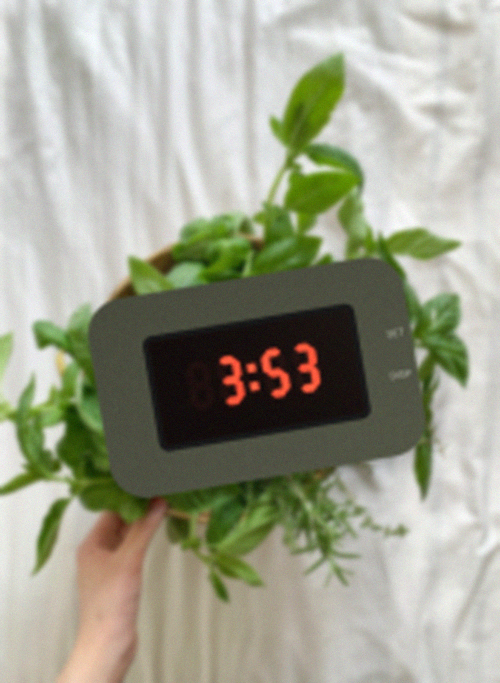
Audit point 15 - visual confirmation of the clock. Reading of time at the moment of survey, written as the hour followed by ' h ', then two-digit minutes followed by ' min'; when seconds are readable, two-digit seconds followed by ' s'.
3 h 53 min
